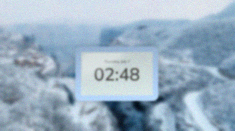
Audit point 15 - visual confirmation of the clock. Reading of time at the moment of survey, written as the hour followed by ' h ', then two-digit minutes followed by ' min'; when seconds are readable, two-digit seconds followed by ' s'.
2 h 48 min
